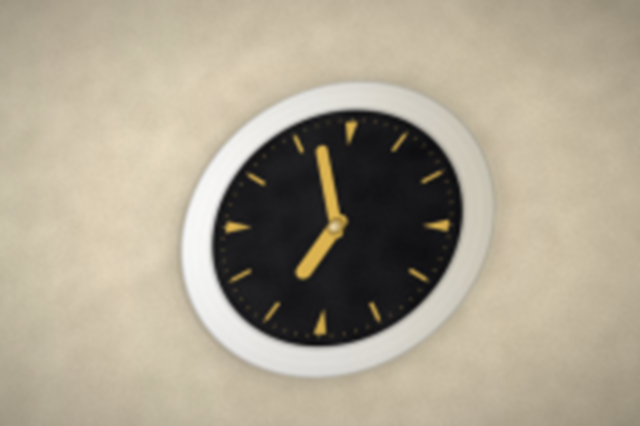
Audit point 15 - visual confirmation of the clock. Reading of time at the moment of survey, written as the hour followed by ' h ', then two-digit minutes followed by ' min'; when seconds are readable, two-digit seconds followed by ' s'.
6 h 57 min
